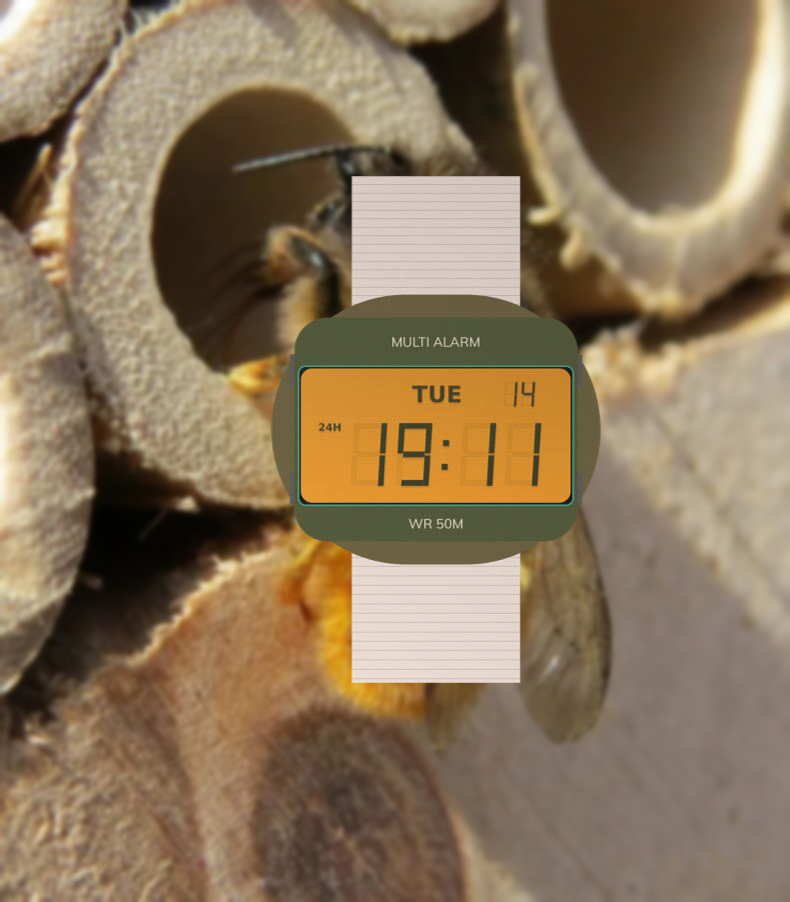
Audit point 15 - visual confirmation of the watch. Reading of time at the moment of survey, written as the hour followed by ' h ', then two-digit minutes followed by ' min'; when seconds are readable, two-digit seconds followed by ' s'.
19 h 11 min
